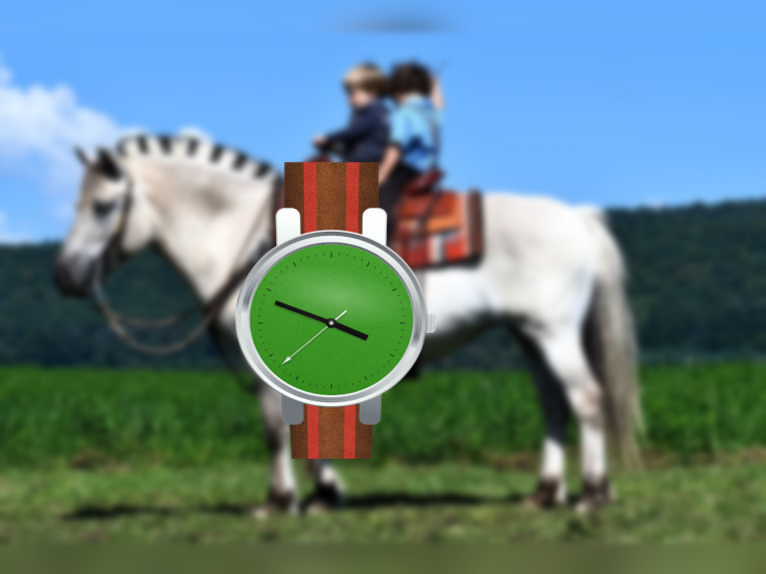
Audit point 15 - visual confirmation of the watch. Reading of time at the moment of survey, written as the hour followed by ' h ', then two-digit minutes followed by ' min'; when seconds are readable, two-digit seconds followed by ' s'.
3 h 48 min 38 s
